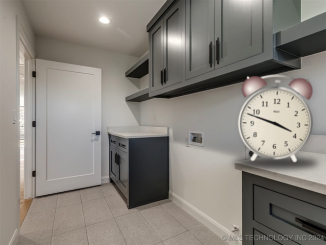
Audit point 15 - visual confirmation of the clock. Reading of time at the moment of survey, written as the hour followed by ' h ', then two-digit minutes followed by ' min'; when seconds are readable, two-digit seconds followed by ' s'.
3 h 48 min
